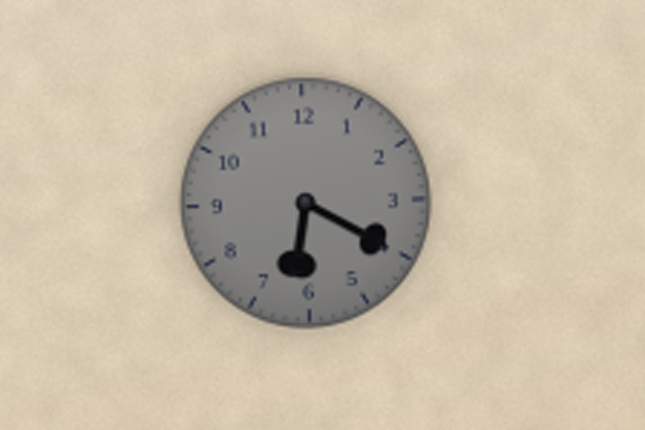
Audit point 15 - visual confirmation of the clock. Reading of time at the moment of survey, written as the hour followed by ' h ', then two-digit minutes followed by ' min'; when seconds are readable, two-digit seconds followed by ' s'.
6 h 20 min
